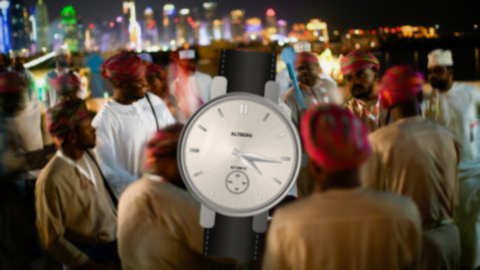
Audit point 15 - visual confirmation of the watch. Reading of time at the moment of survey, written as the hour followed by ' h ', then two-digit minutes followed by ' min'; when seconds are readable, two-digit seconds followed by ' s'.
4 h 16 min
